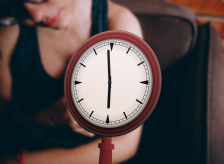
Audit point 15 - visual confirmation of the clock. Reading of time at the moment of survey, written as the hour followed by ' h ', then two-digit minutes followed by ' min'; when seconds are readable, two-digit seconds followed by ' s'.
5 h 59 min
